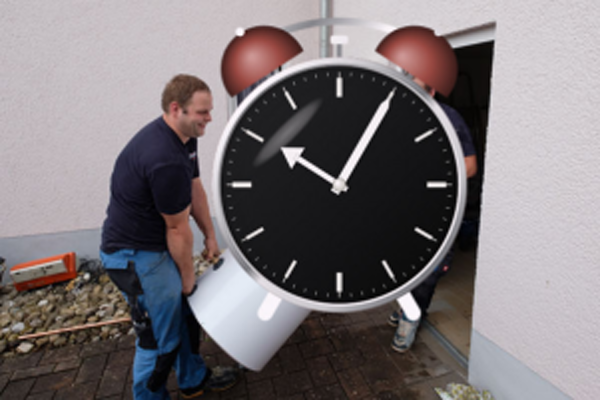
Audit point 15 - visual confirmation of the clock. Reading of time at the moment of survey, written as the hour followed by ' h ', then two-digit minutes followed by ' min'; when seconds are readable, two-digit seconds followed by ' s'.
10 h 05 min
